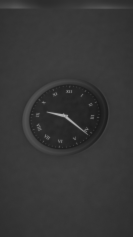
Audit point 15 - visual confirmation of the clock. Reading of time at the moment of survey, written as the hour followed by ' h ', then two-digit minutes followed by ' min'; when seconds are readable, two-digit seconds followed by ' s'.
9 h 21 min
